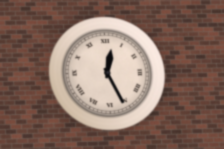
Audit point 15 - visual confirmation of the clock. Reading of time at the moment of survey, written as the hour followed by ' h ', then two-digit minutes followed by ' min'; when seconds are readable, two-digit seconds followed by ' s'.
12 h 26 min
